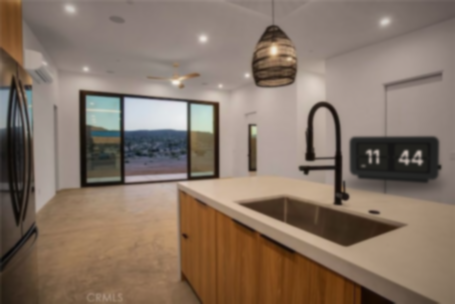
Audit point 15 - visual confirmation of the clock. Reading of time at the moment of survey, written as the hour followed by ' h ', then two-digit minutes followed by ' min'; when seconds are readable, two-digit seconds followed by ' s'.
11 h 44 min
